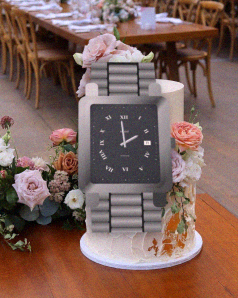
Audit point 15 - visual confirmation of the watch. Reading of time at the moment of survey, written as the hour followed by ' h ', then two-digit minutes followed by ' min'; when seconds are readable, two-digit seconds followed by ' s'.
1 h 59 min
